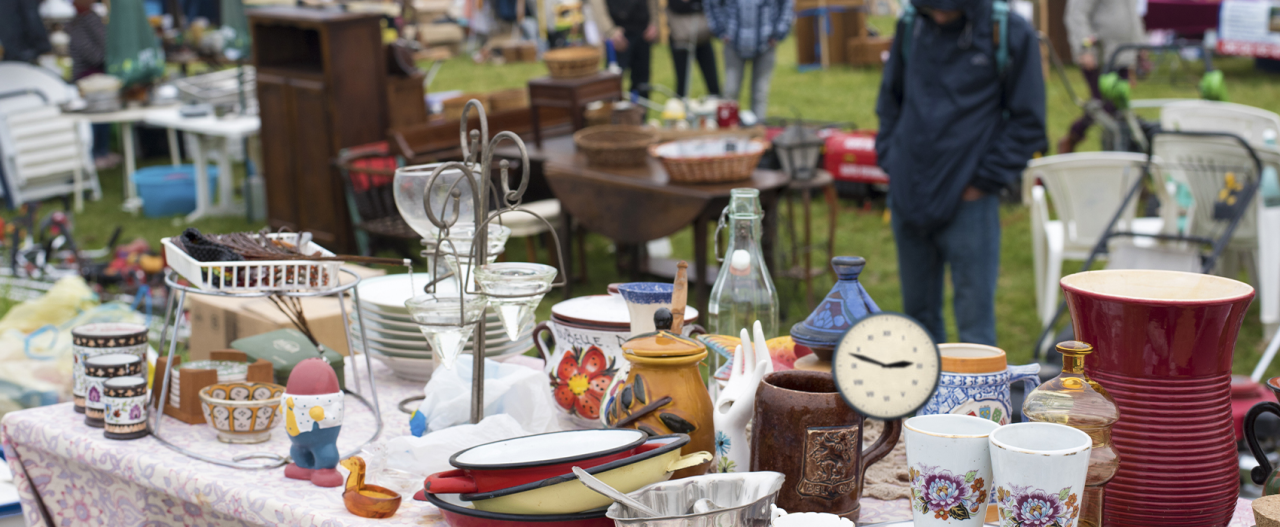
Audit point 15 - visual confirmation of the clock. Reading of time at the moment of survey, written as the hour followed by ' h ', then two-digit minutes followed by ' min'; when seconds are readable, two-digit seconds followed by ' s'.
2 h 48 min
